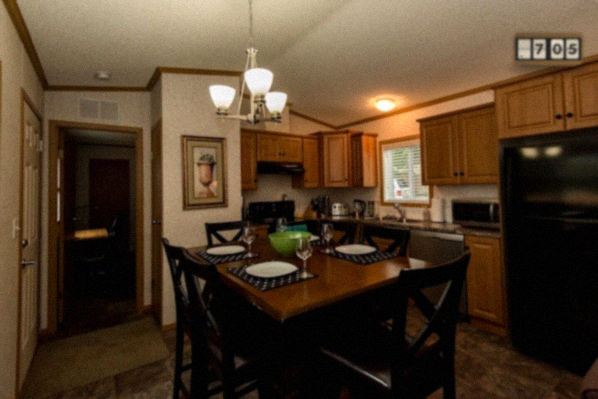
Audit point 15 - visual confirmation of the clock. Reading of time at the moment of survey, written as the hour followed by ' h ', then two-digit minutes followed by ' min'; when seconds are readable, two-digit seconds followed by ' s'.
7 h 05 min
